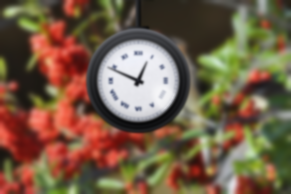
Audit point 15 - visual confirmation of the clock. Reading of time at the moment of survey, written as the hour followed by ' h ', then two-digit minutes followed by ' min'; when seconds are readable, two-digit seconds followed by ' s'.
12 h 49 min
